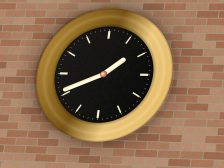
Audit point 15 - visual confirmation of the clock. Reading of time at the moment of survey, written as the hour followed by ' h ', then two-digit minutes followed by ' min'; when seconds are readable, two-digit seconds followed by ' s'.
1 h 41 min
